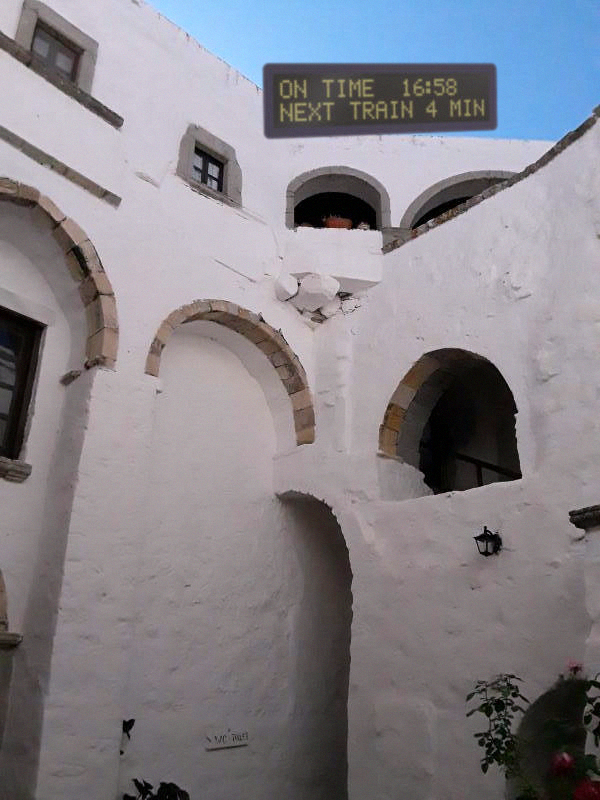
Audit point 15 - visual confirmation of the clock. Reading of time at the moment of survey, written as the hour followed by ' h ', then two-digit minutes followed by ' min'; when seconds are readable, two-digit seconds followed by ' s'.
16 h 58 min
